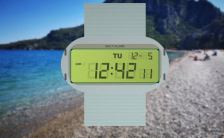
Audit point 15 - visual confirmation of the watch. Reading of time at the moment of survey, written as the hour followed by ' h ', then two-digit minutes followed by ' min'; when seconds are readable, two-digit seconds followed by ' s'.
12 h 42 min 11 s
